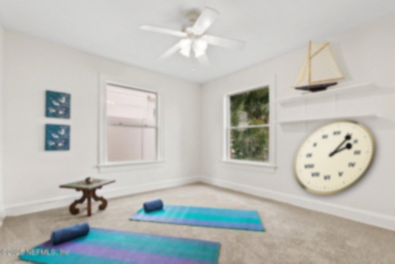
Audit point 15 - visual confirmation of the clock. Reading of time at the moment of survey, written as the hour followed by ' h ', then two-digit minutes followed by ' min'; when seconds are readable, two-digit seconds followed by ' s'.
2 h 06 min
